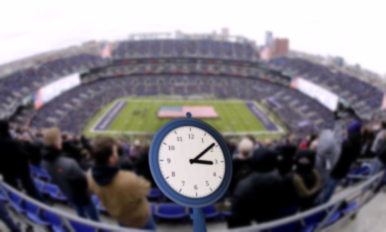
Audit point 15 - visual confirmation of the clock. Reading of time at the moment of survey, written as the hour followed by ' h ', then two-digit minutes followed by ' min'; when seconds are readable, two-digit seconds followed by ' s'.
3 h 09 min
